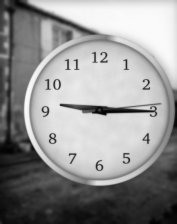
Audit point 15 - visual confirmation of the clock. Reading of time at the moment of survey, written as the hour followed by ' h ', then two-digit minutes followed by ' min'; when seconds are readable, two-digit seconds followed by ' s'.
9 h 15 min 14 s
